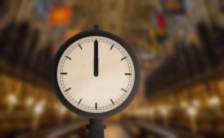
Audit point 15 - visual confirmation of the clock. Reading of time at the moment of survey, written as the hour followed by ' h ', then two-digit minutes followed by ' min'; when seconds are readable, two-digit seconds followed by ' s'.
12 h 00 min
